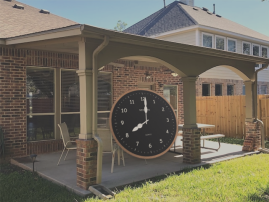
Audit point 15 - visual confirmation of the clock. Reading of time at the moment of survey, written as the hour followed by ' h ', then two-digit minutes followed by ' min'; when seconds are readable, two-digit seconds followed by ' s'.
8 h 01 min
